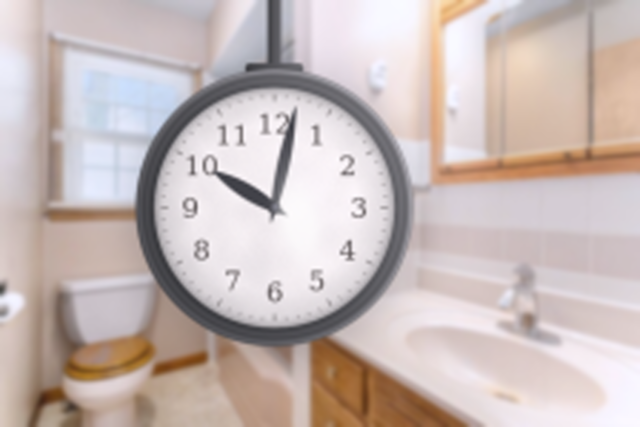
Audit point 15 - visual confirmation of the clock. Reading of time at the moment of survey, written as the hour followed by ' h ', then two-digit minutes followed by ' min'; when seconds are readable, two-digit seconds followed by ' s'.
10 h 02 min
